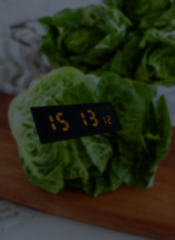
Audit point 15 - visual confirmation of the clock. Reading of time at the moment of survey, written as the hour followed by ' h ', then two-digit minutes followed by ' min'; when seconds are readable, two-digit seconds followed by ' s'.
15 h 13 min 12 s
